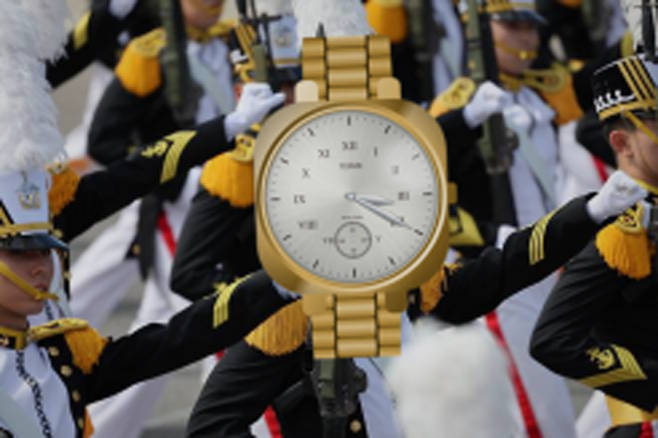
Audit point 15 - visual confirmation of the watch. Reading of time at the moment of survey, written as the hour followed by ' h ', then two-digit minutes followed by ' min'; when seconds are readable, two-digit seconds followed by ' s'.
3 h 20 min
